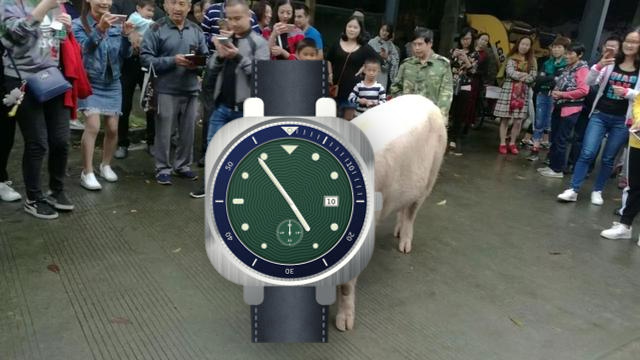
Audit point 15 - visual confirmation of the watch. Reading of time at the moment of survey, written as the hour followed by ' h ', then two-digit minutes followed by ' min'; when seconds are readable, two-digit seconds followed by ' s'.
4 h 54 min
